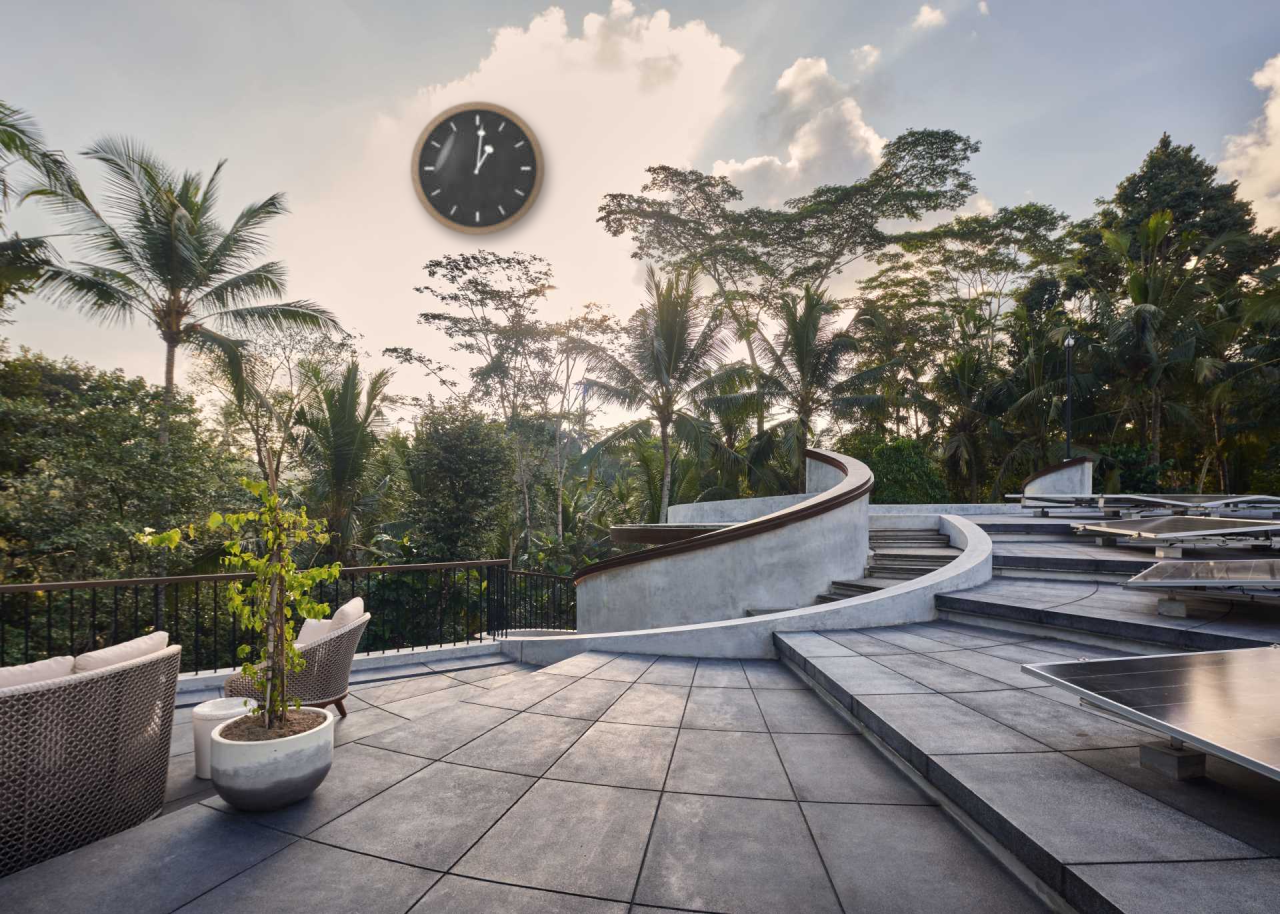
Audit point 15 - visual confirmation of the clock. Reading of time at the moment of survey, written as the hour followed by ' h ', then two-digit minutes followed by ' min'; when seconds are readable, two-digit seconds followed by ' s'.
1 h 01 min
